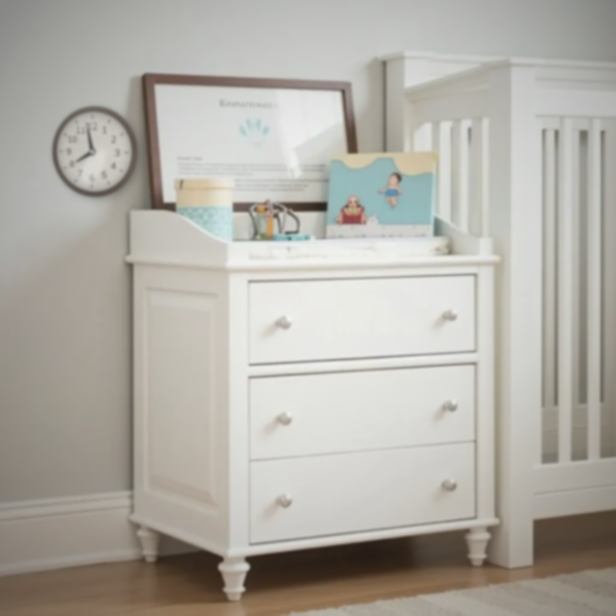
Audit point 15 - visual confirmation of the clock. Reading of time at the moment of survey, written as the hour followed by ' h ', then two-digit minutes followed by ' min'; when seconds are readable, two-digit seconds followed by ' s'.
7 h 58 min
